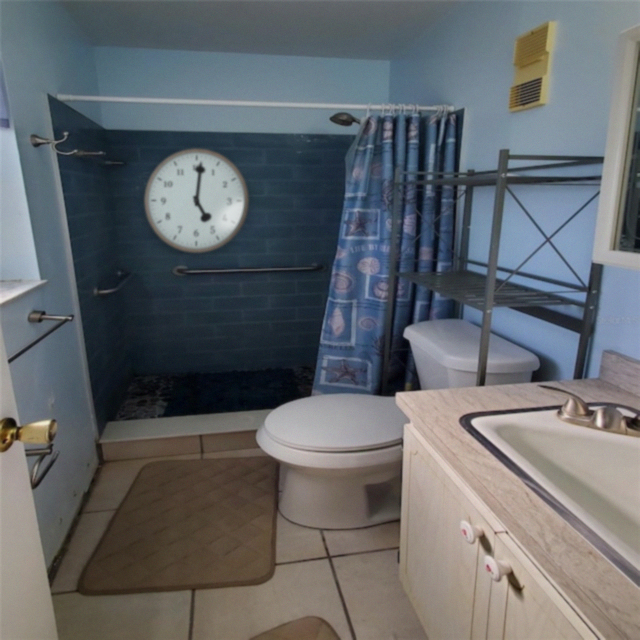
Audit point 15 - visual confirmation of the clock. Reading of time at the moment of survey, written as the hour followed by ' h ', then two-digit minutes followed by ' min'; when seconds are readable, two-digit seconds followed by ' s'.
5 h 01 min
